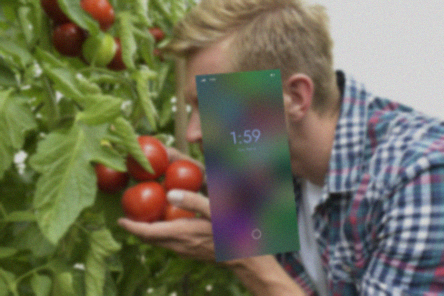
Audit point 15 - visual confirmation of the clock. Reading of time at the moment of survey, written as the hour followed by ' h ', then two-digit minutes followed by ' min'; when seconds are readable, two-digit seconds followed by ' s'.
1 h 59 min
